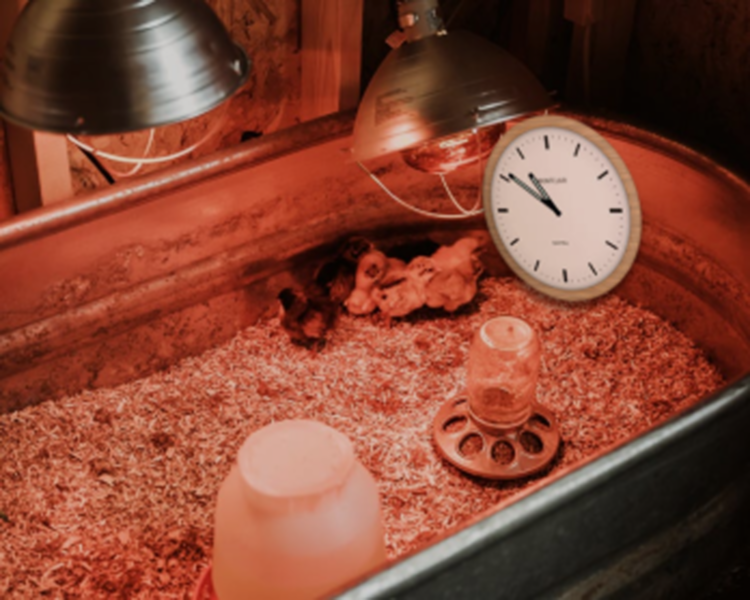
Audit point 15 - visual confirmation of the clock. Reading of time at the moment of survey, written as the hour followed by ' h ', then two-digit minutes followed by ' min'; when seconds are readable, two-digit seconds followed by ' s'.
10 h 51 min
